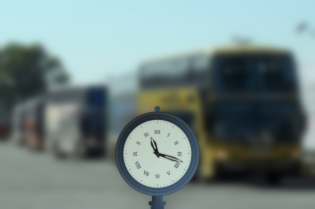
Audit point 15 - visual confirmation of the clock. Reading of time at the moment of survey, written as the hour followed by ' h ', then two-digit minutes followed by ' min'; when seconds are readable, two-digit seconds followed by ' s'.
11 h 18 min
